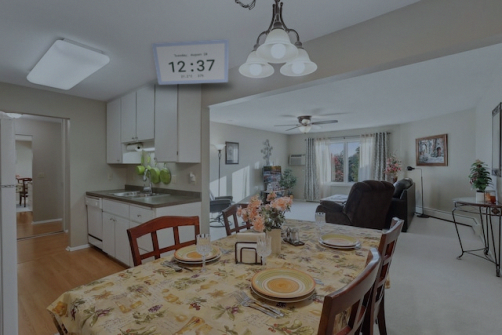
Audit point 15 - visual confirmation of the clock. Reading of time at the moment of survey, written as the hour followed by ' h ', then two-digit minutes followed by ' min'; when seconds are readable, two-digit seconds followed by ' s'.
12 h 37 min
